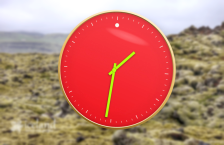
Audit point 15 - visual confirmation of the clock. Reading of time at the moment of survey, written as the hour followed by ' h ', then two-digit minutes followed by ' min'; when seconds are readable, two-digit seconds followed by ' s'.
1 h 31 min
